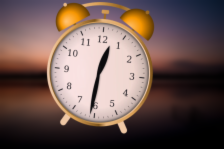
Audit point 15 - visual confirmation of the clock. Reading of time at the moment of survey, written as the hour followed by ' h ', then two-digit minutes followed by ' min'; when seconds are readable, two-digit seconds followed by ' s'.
12 h 31 min
